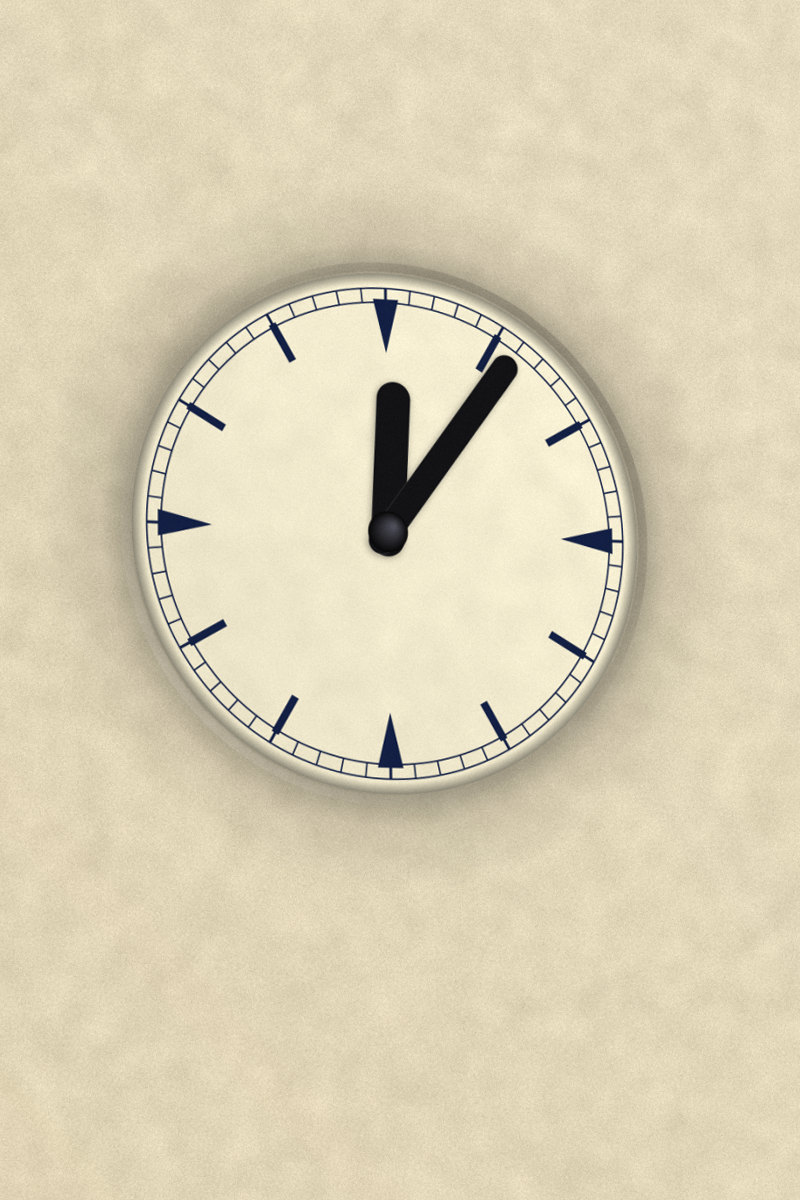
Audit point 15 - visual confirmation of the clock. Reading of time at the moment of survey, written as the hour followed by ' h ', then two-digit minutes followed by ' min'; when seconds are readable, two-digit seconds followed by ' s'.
12 h 06 min
